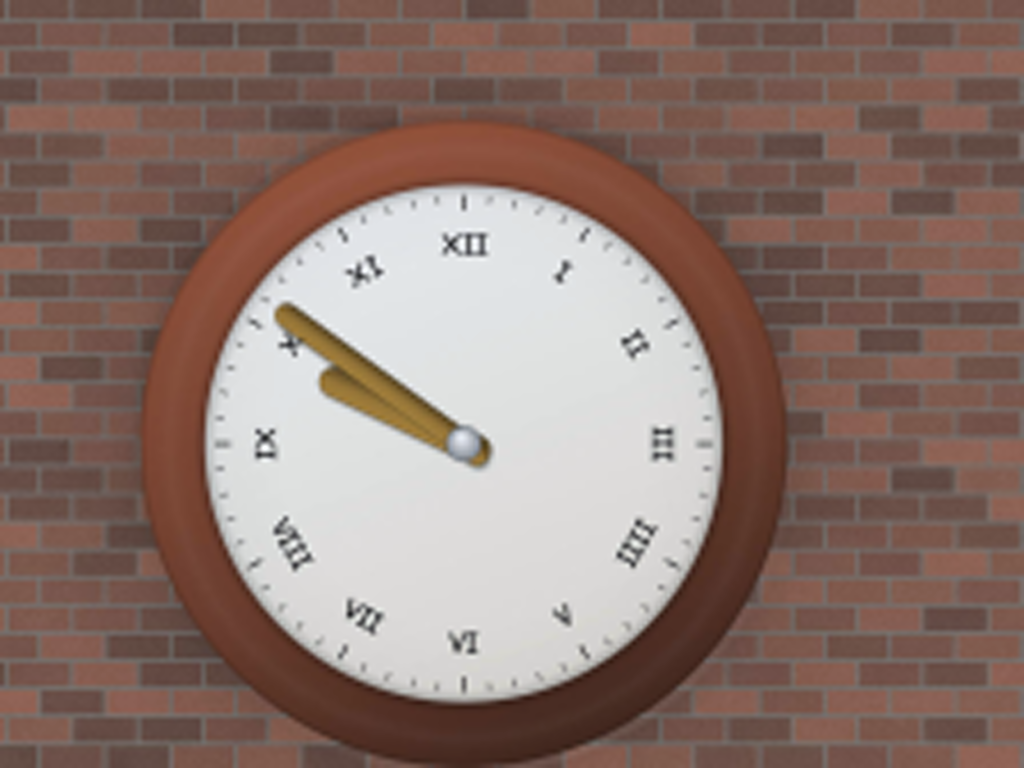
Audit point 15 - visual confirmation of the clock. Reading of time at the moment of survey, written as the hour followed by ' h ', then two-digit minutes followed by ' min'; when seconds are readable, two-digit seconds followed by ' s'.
9 h 51 min
